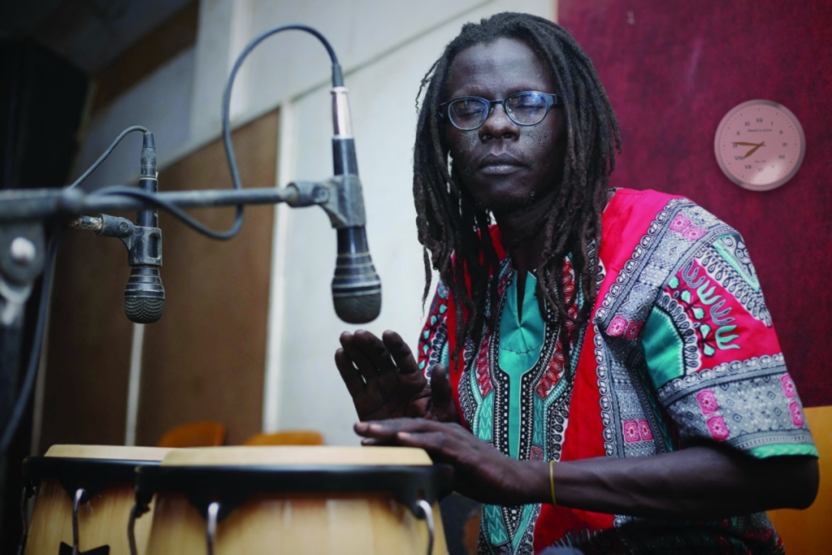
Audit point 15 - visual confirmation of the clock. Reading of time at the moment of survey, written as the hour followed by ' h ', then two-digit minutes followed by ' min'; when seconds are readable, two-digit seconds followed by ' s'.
7 h 46 min
